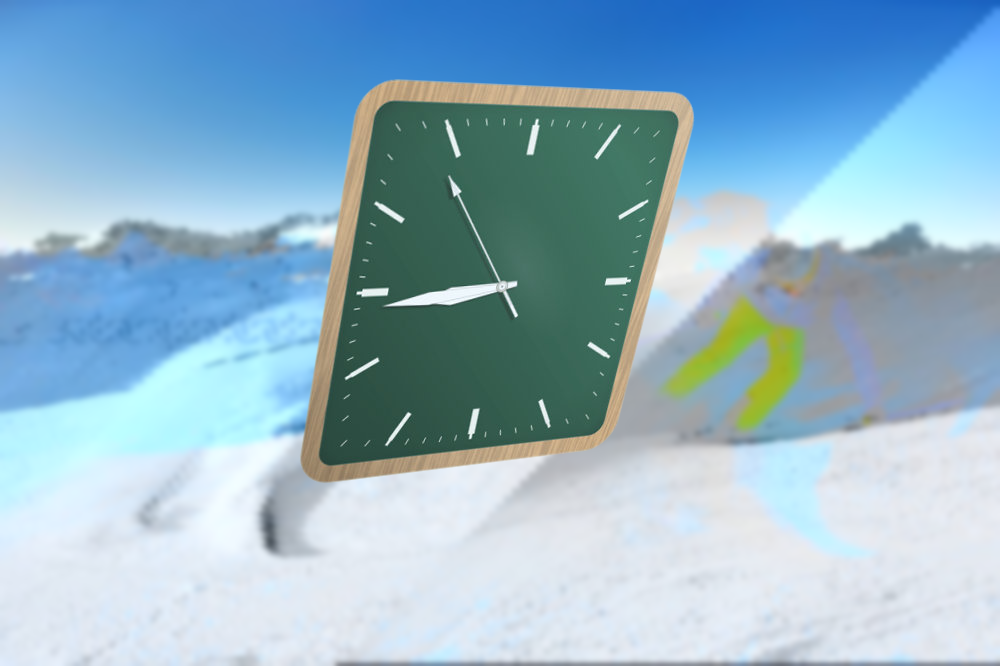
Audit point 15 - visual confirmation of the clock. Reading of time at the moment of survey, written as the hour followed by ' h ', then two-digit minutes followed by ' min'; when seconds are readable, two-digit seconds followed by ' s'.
8 h 43 min 54 s
